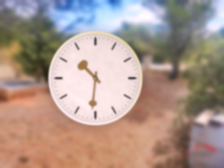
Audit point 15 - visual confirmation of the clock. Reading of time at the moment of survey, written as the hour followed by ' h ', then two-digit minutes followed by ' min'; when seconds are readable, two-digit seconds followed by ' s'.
10 h 31 min
